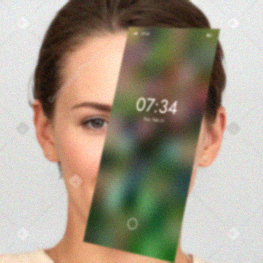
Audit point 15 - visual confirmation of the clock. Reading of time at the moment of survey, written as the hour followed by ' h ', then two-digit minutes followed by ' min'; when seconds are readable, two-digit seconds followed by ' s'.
7 h 34 min
